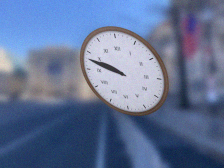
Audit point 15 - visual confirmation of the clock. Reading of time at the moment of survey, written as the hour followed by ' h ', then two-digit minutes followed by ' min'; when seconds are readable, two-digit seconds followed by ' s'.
9 h 48 min
